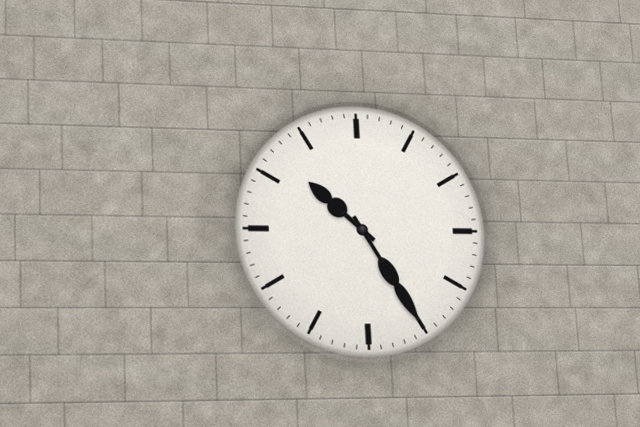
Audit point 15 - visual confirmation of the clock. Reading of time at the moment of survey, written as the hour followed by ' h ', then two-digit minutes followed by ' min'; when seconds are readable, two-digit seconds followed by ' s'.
10 h 25 min
